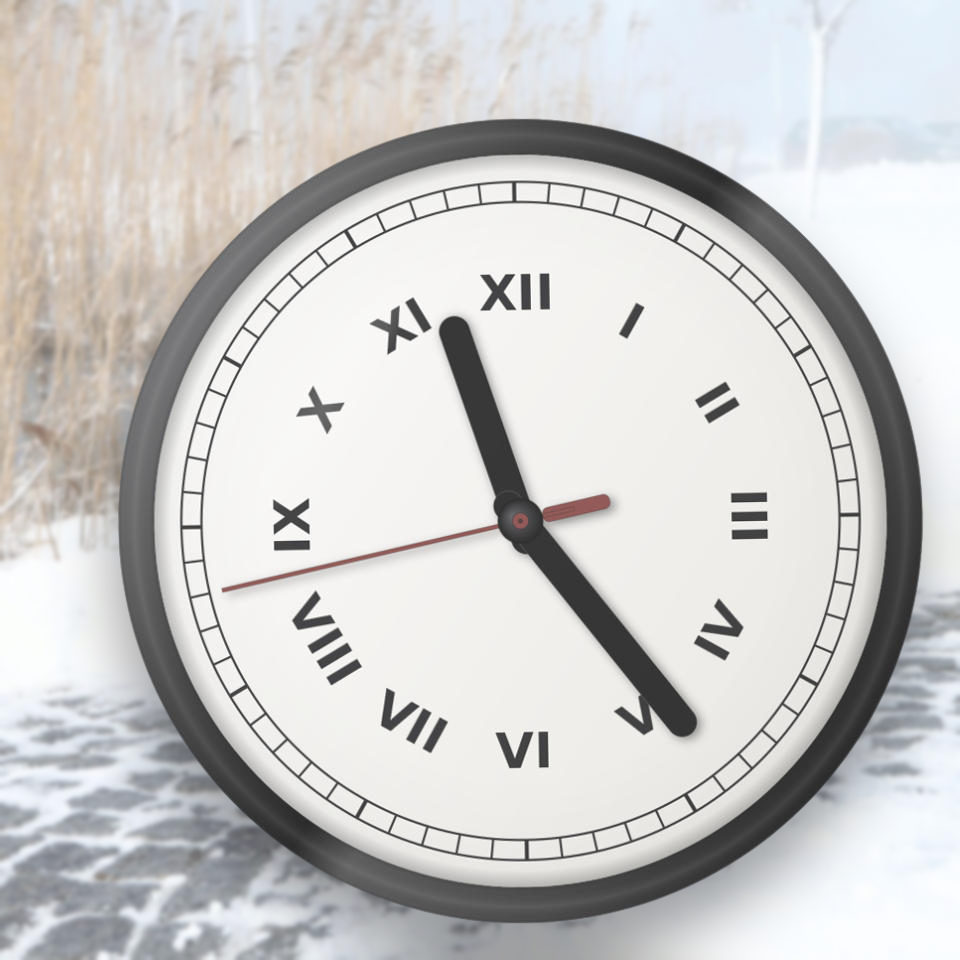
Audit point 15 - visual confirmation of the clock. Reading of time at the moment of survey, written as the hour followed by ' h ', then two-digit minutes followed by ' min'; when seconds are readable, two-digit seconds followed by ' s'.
11 h 23 min 43 s
